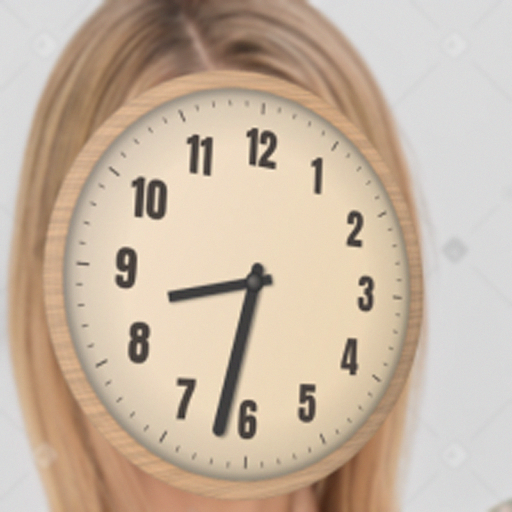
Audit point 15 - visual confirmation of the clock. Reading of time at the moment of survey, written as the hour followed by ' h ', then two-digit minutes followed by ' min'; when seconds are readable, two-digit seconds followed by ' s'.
8 h 32 min
